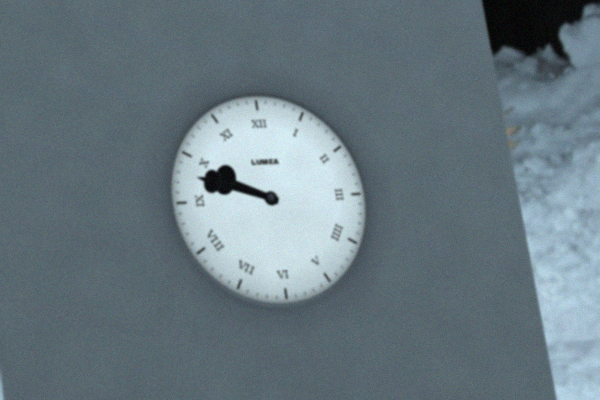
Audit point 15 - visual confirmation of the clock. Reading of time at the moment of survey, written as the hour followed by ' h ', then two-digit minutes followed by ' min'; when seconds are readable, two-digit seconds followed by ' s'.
9 h 48 min
